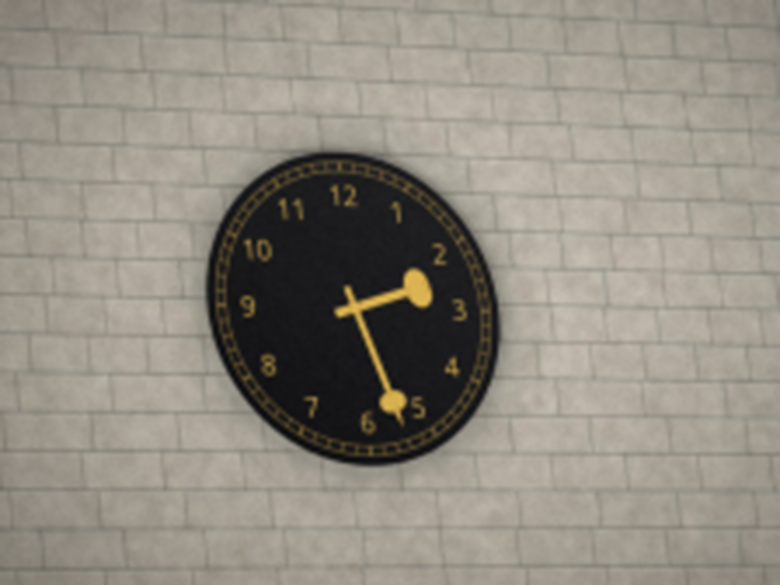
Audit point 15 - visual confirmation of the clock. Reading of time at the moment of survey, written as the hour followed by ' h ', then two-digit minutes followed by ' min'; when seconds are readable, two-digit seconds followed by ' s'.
2 h 27 min
